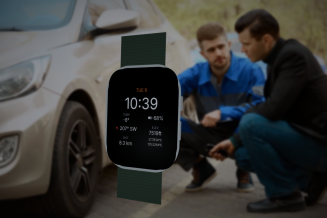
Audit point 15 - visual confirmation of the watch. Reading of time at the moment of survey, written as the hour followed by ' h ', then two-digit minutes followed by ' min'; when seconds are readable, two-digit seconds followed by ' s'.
10 h 39 min
